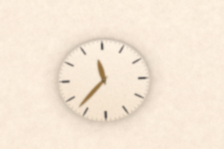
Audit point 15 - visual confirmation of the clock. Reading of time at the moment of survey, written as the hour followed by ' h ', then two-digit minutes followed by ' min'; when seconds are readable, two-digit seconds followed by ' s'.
11 h 37 min
